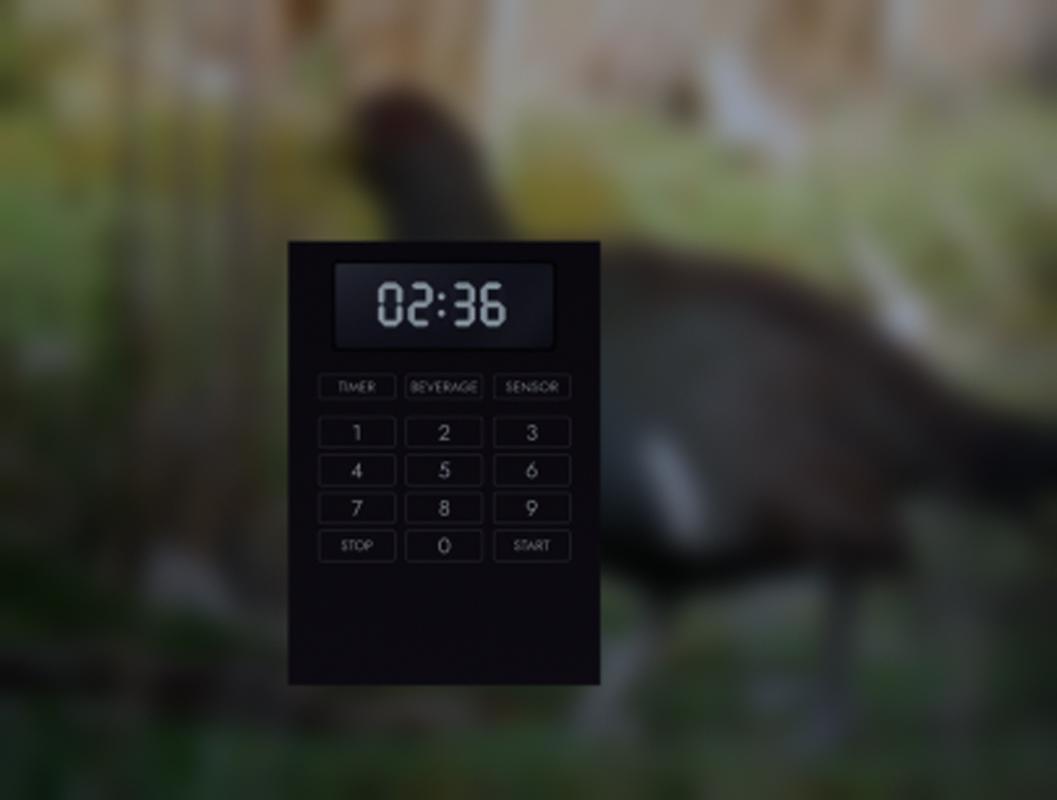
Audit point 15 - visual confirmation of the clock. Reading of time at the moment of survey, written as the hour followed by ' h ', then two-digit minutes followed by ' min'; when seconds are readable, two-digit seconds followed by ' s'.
2 h 36 min
